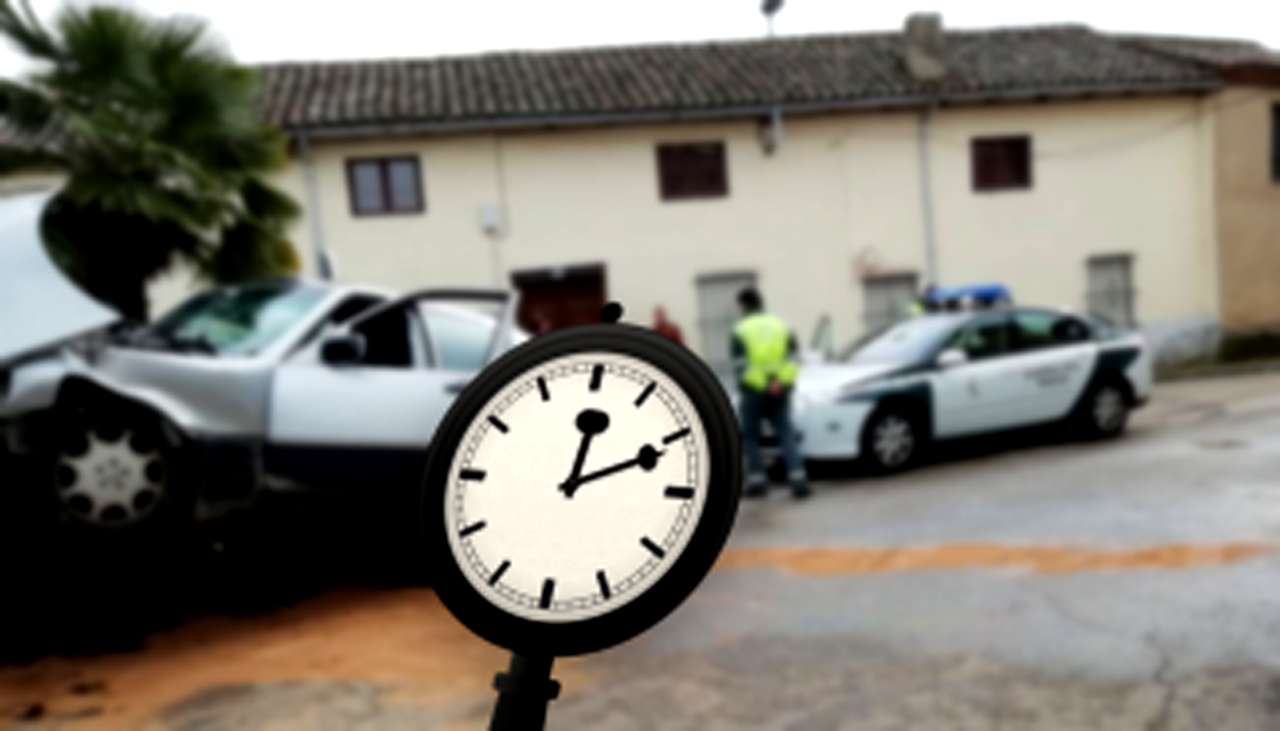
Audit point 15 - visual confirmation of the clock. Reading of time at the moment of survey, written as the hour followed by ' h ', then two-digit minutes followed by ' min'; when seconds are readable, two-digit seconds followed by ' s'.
12 h 11 min
